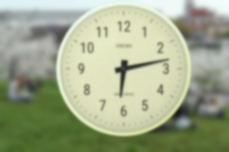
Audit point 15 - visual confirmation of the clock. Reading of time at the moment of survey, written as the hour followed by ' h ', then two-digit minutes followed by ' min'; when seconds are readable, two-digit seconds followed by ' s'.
6 h 13 min
